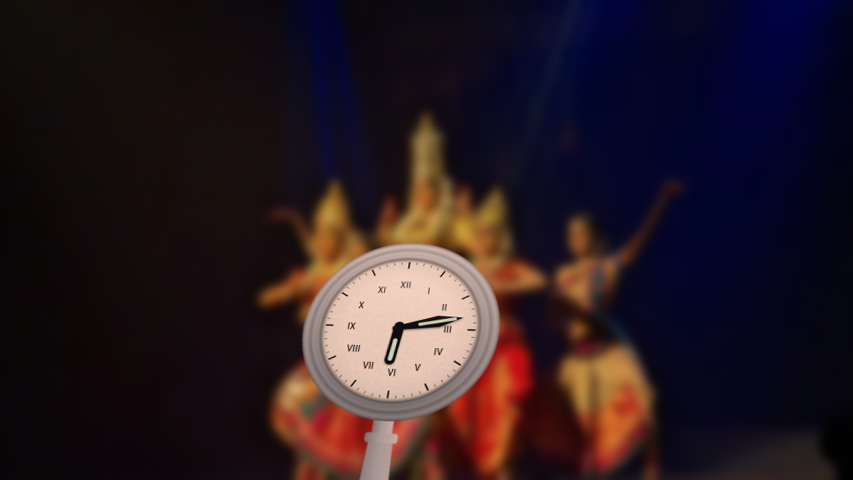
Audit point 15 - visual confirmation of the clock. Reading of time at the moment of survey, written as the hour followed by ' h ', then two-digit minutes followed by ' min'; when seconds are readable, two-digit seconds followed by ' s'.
6 h 13 min
